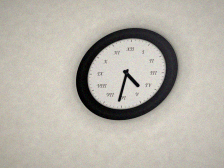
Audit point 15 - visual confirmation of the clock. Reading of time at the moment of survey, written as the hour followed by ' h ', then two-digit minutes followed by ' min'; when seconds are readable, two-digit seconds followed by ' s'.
4 h 31 min
